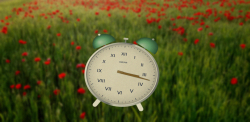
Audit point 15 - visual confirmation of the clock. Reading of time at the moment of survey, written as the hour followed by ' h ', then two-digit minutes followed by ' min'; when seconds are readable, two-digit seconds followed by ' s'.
3 h 17 min
